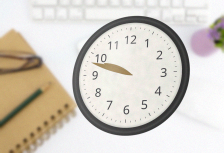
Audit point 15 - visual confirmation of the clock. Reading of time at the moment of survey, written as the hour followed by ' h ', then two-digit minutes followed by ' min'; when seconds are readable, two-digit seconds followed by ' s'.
9 h 48 min
